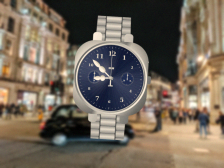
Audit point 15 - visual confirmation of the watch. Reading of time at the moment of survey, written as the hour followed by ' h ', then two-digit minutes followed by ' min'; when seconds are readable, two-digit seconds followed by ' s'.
8 h 52 min
